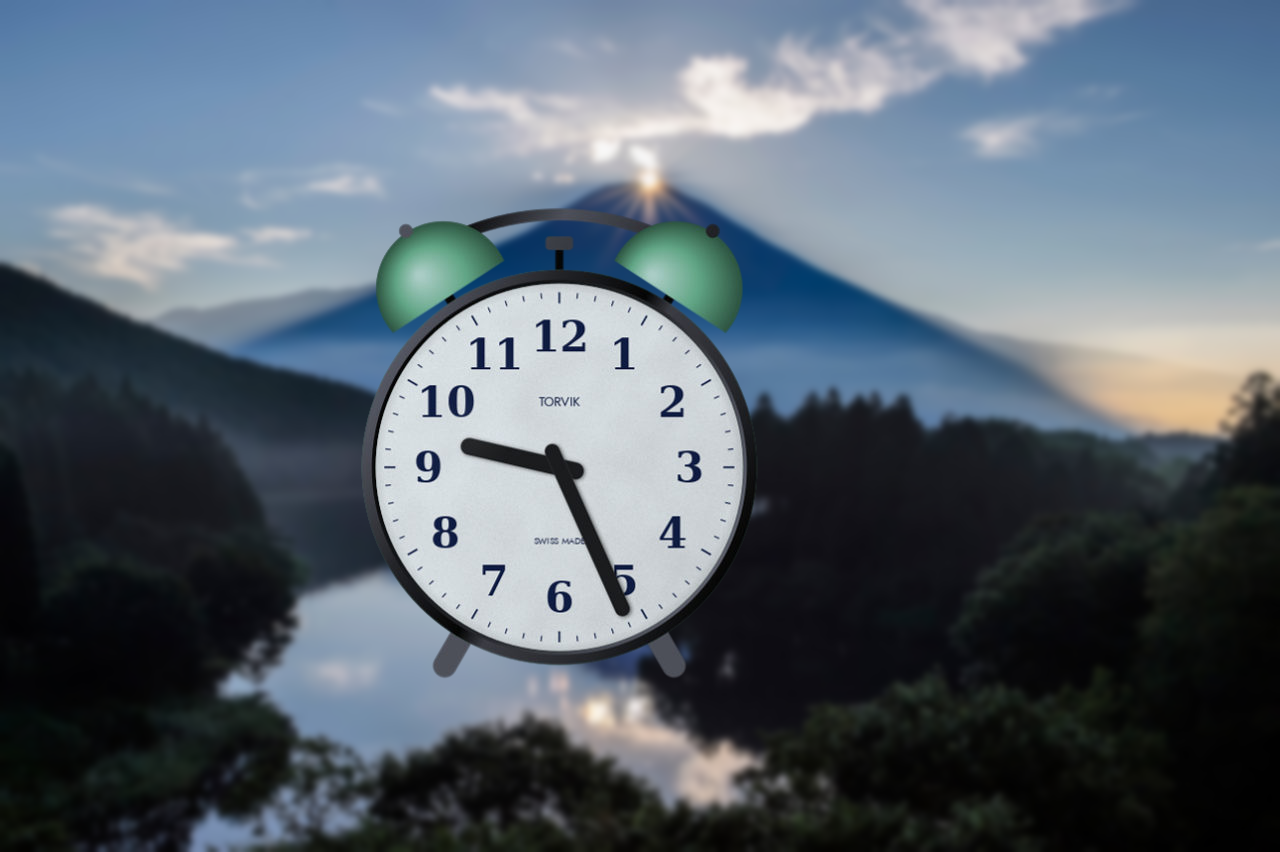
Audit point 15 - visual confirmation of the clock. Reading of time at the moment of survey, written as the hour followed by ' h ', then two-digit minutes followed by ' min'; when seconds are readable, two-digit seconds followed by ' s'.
9 h 26 min
